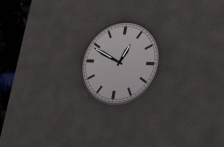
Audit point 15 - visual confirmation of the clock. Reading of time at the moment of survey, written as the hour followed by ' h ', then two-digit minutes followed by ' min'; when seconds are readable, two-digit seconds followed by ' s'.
12 h 49 min
